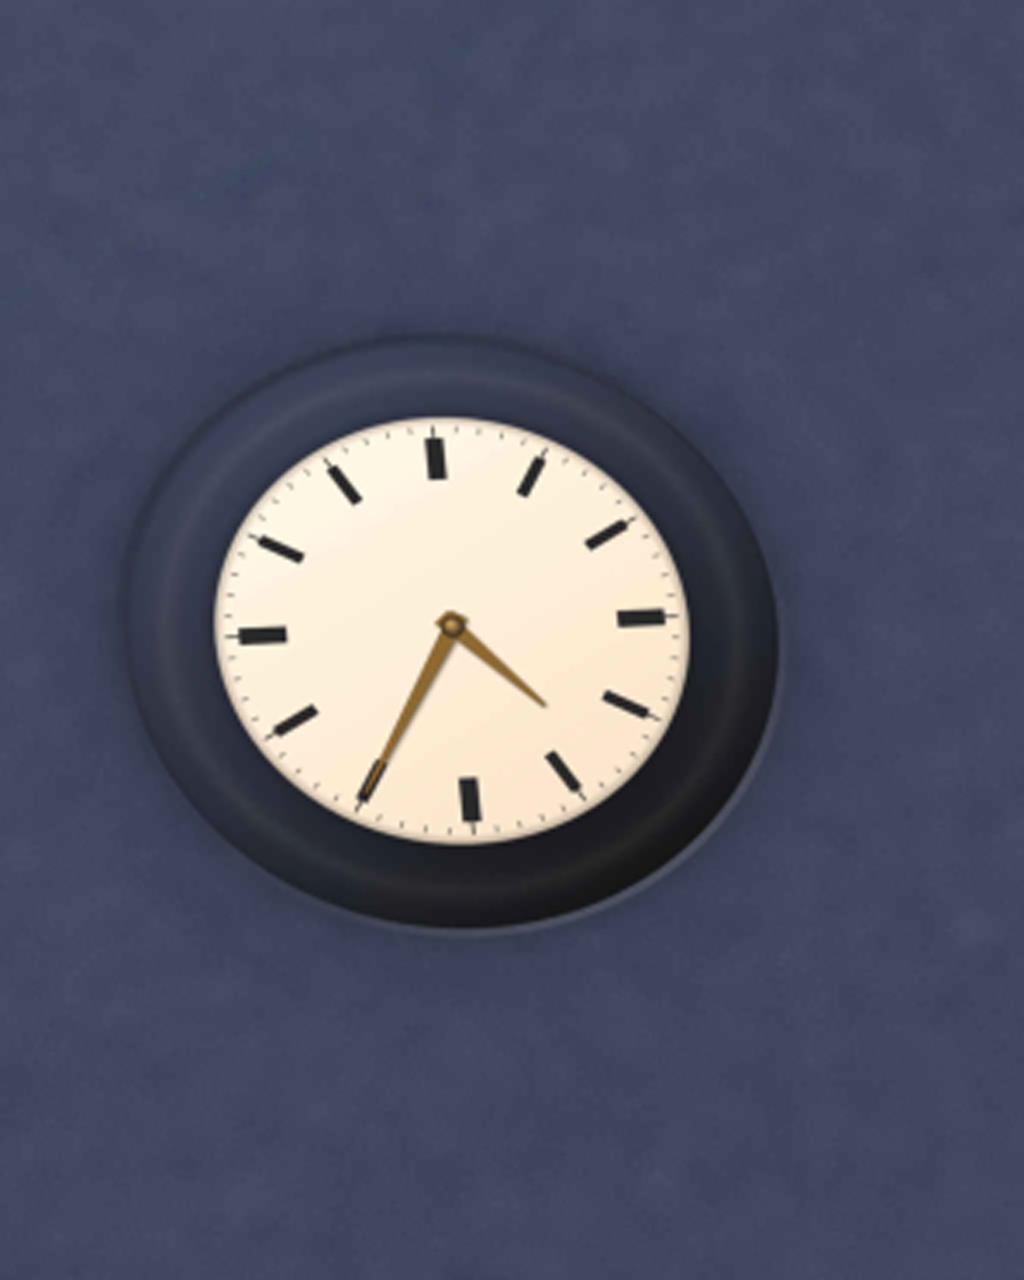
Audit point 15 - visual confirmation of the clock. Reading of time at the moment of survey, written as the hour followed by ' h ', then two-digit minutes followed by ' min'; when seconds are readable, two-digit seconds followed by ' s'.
4 h 35 min
